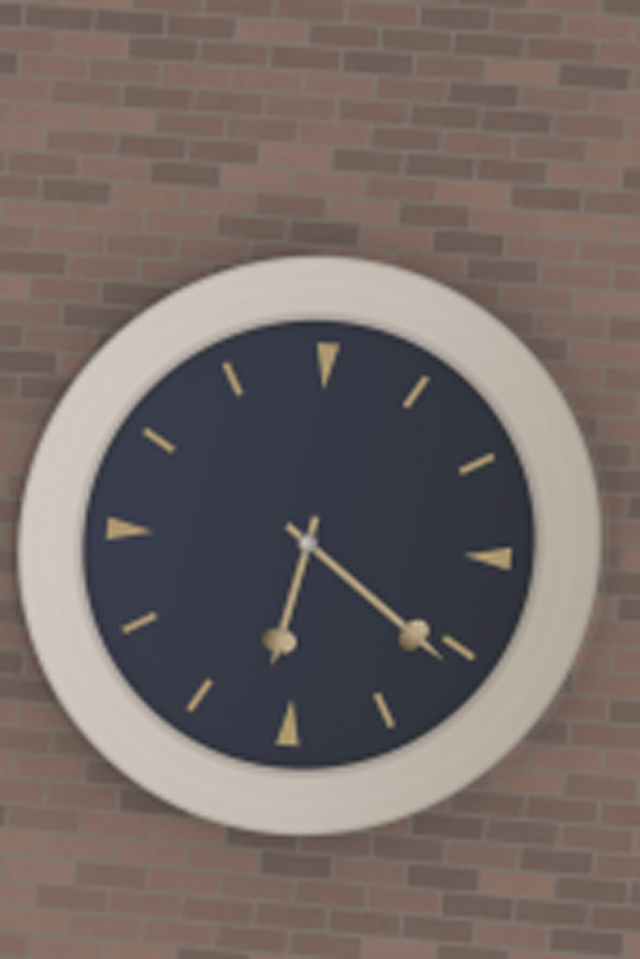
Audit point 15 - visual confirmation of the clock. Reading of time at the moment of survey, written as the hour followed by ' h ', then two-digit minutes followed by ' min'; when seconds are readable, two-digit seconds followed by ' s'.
6 h 21 min
